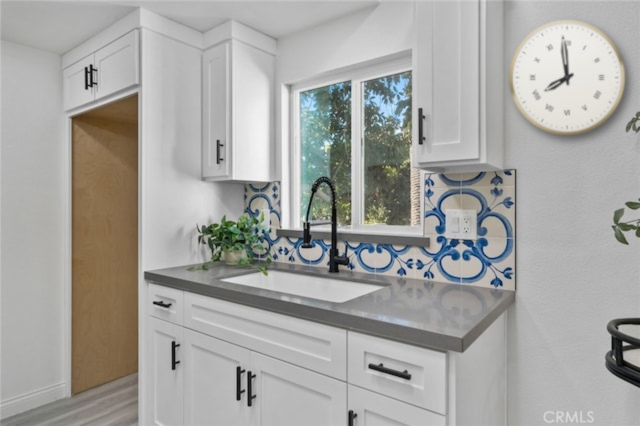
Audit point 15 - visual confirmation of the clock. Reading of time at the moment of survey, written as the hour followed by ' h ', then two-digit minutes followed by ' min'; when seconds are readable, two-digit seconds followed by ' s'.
7 h 59 min
